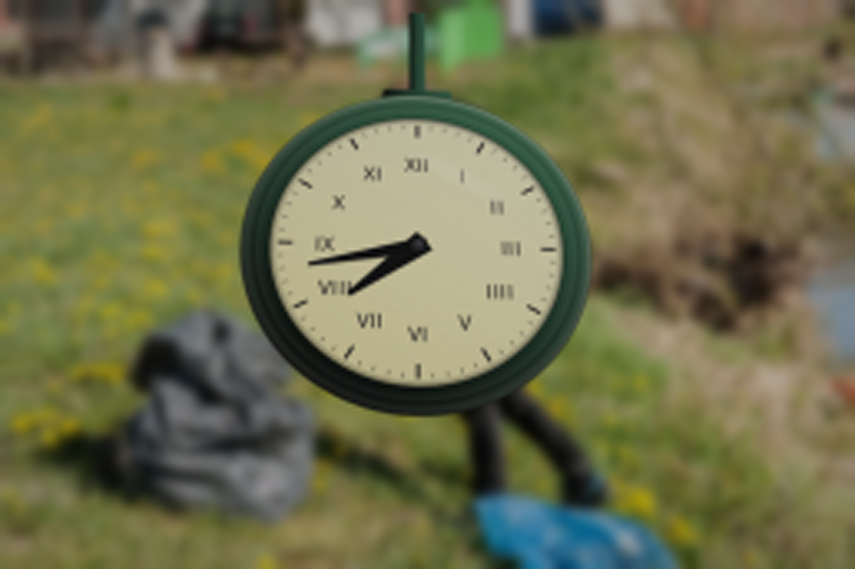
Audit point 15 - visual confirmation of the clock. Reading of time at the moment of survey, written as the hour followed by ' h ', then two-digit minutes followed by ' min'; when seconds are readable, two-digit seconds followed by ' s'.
7 h 43 min
